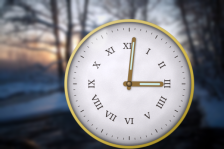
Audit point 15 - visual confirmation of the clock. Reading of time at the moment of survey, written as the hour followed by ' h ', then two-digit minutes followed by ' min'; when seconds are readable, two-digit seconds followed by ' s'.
3 h 01 min
